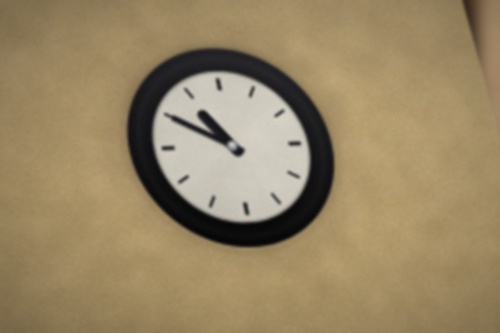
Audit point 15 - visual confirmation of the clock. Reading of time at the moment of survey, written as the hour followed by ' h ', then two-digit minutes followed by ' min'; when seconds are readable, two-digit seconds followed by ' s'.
10 h 50 min
